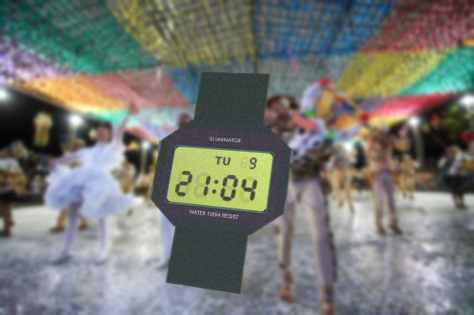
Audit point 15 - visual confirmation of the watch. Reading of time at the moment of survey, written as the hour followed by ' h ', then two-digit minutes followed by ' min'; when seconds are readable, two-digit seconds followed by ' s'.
21 h 04 min
